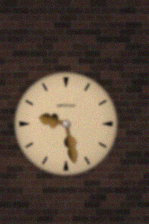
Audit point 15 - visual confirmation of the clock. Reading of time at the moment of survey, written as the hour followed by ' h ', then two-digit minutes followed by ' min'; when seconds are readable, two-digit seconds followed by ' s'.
9 h 28 min
